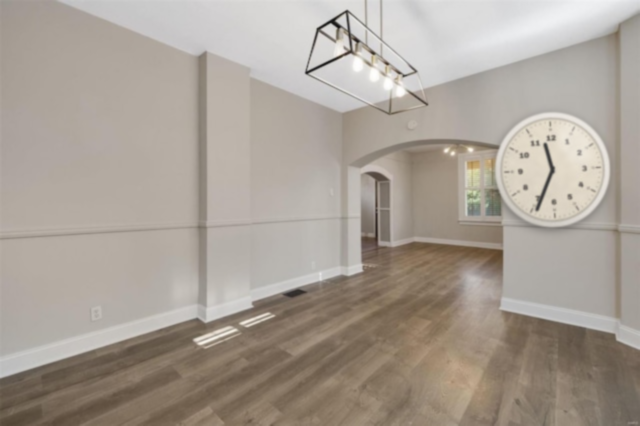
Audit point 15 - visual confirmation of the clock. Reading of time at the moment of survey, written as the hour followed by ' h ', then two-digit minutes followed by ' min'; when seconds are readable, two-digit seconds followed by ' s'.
11 h 34 min
